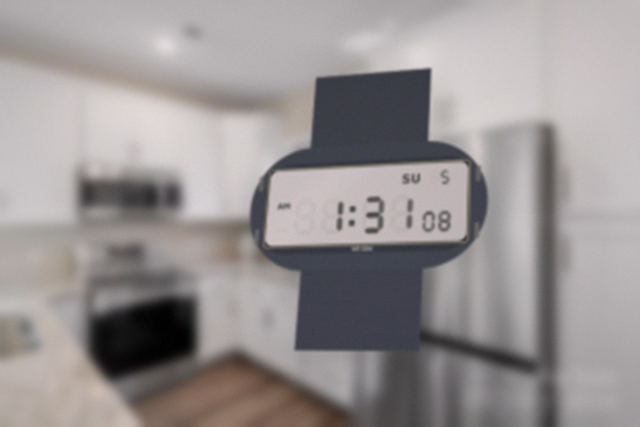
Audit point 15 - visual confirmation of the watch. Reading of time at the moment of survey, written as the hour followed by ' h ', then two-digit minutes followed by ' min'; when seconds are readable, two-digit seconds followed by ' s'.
1 h 31 min 08 s
